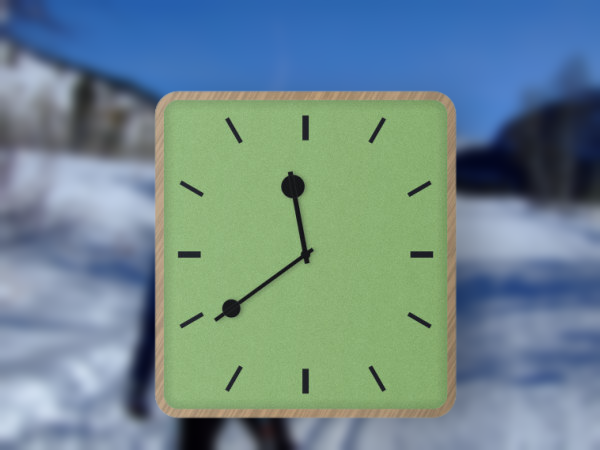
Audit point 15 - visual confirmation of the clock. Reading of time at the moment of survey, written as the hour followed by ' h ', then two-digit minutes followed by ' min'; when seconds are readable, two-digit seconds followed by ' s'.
11 h 39 min
